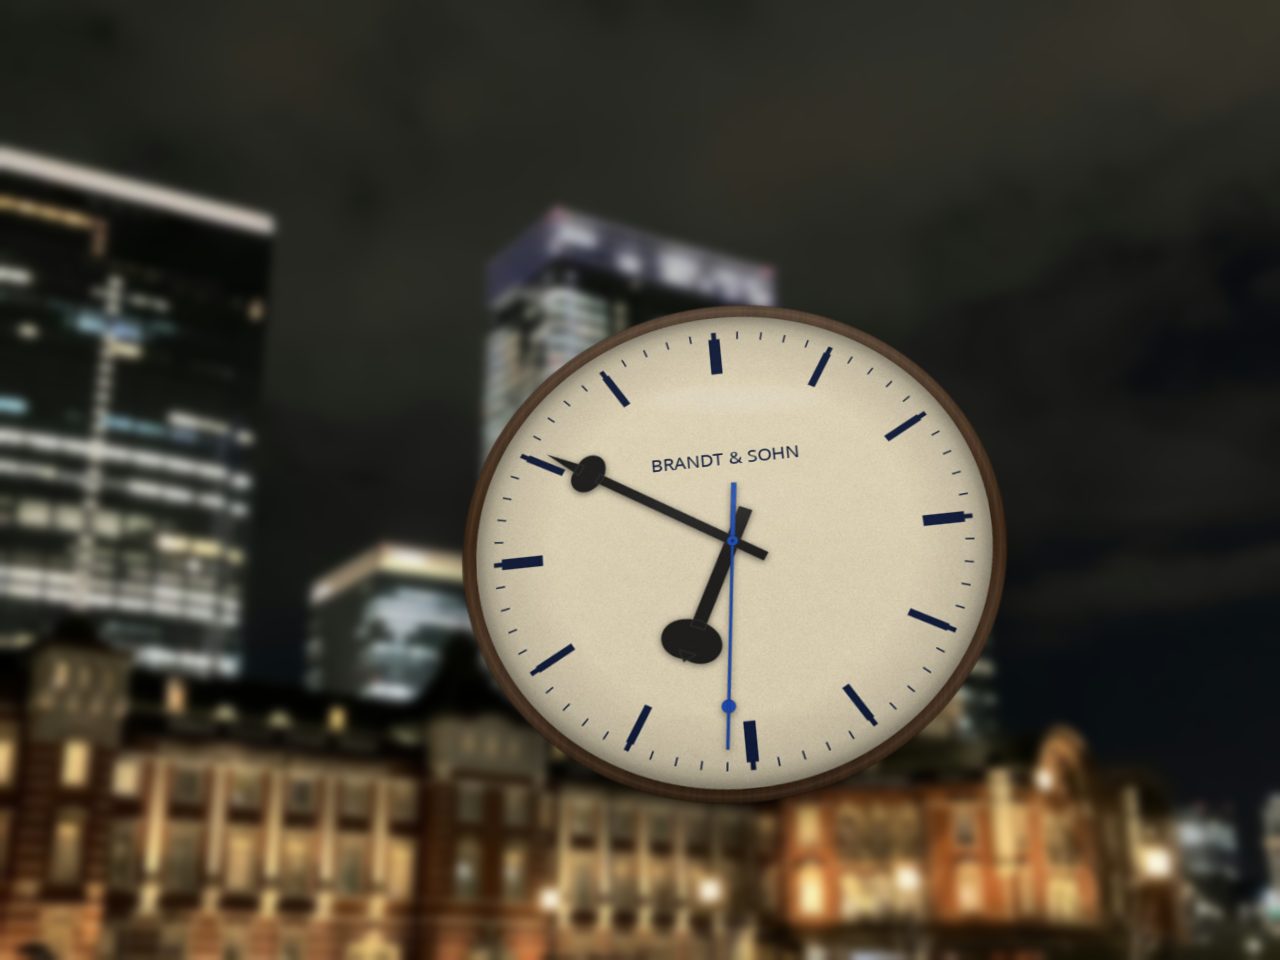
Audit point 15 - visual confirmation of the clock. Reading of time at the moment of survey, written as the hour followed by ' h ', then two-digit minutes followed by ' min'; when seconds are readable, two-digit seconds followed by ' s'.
6 h 50 min 31 s
